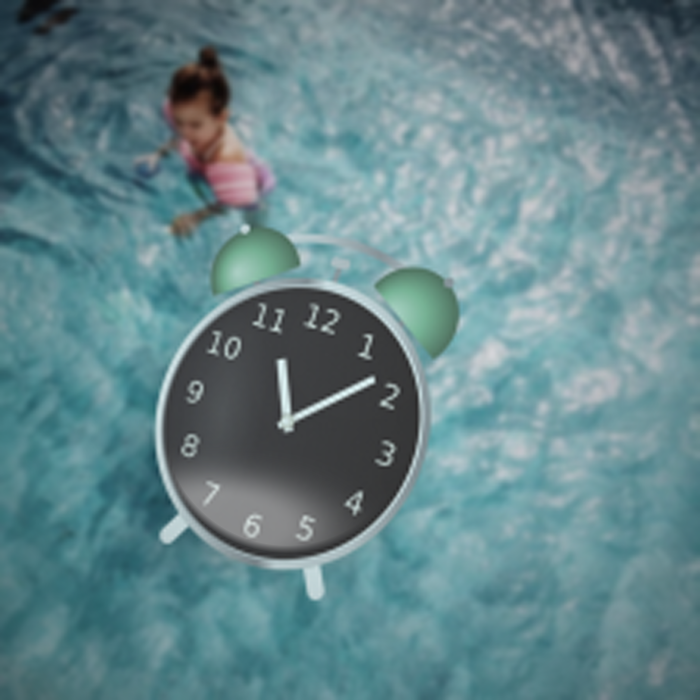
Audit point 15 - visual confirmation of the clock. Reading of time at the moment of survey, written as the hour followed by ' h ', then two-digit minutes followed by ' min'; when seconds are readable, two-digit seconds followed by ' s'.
11 h 08 min
